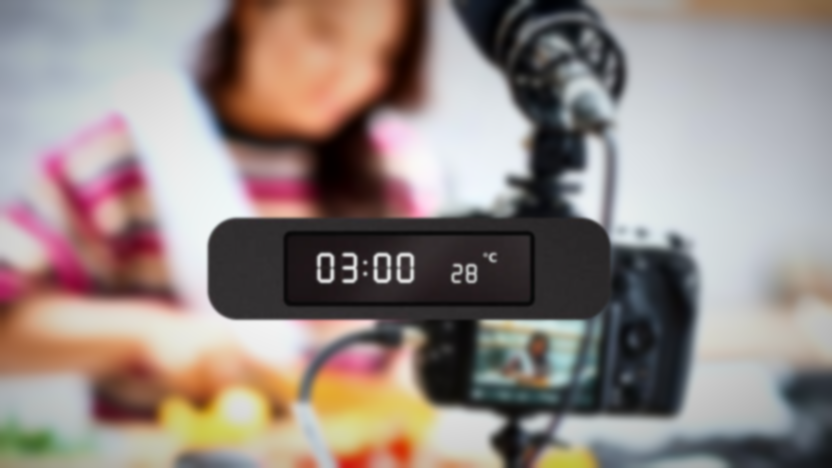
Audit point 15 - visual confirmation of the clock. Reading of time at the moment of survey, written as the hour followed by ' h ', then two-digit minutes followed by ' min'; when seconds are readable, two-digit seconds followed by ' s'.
3 h 00 min
